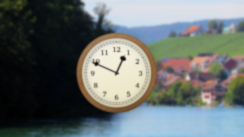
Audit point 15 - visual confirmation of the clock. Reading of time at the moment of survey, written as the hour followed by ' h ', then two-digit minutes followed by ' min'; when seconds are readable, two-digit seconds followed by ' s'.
12 h 49 min
